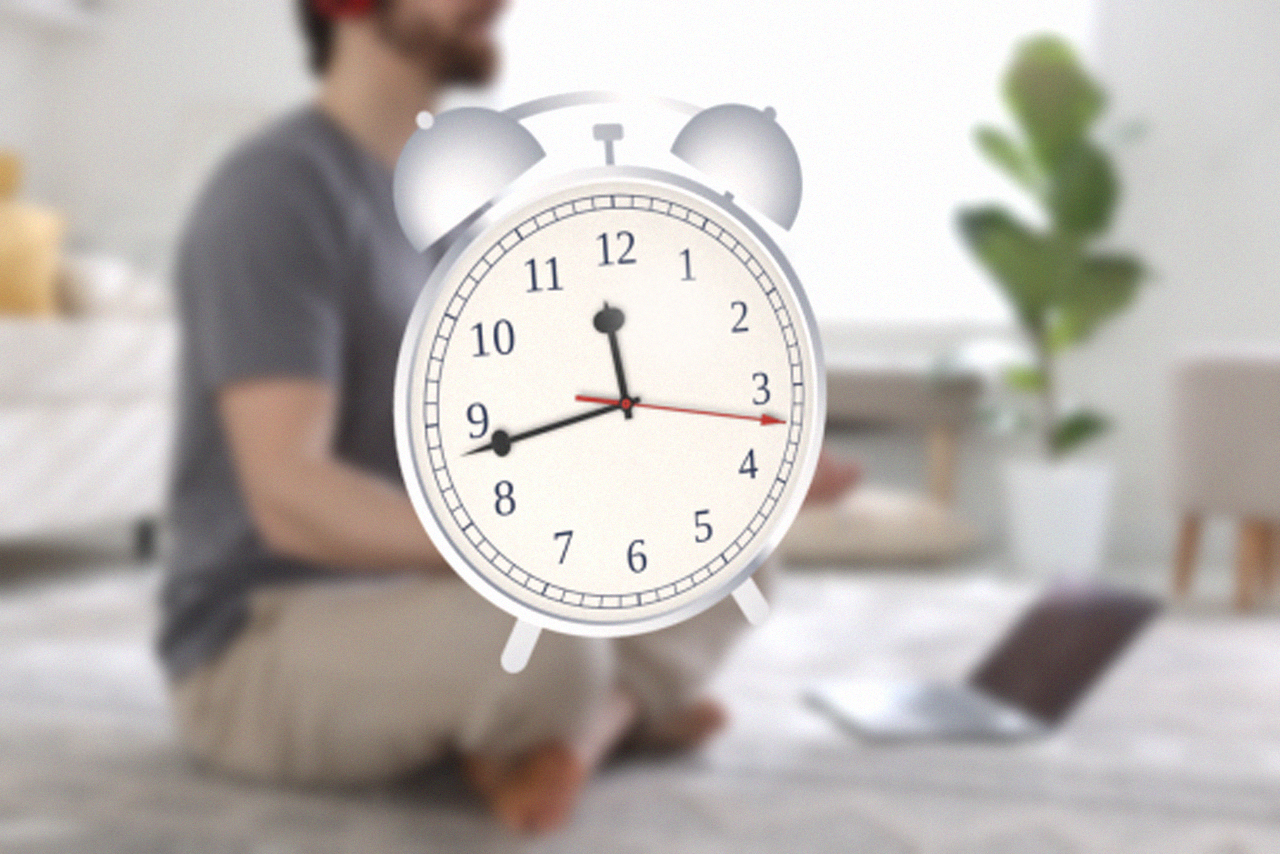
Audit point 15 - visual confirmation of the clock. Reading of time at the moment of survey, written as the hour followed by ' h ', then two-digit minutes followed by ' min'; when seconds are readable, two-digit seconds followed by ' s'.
11 h 43 min 17 s
